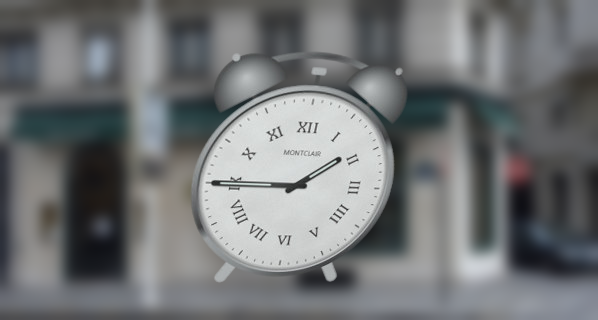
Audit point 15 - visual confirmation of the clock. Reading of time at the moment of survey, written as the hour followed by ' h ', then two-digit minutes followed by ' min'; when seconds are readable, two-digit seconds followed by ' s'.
1 h 45 min
